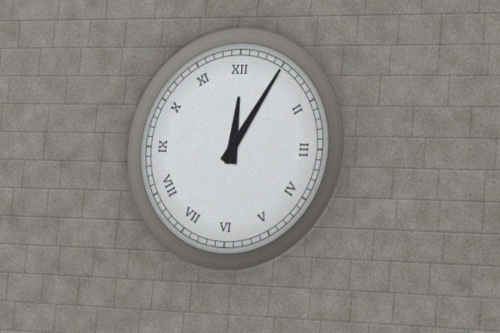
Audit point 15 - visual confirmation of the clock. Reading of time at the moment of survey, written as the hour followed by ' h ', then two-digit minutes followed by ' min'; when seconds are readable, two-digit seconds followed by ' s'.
12 h 05 min
